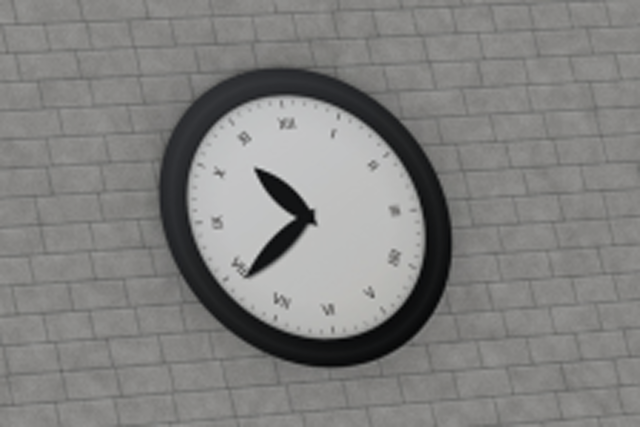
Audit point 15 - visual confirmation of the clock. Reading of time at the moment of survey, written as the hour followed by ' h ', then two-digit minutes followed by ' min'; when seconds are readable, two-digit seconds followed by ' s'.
10 h 39 min
